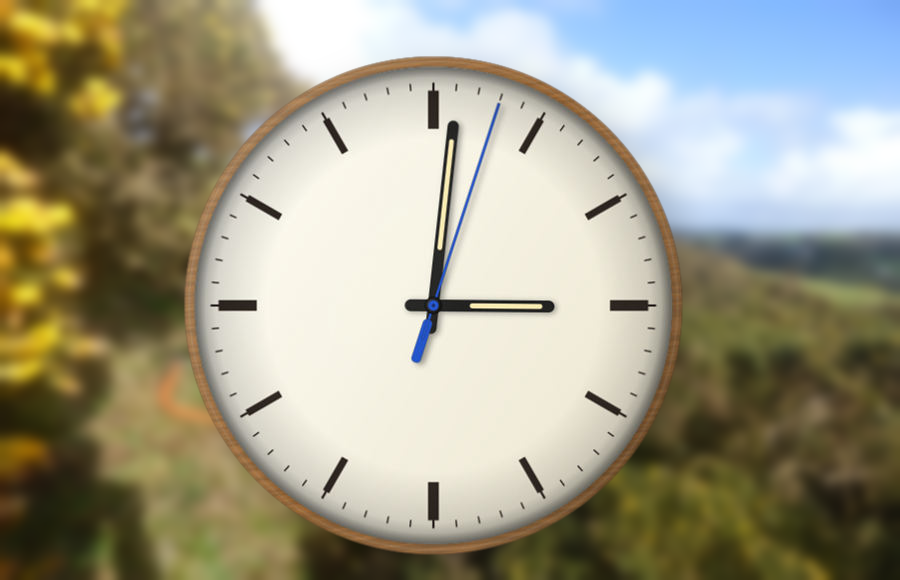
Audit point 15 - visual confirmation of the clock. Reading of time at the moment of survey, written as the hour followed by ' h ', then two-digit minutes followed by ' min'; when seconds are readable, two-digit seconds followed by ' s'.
3 h 01 min 03 s
